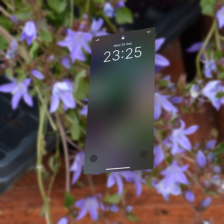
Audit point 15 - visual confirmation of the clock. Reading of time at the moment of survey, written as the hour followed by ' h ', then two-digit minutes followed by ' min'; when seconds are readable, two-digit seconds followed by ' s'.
23 h 25 min
